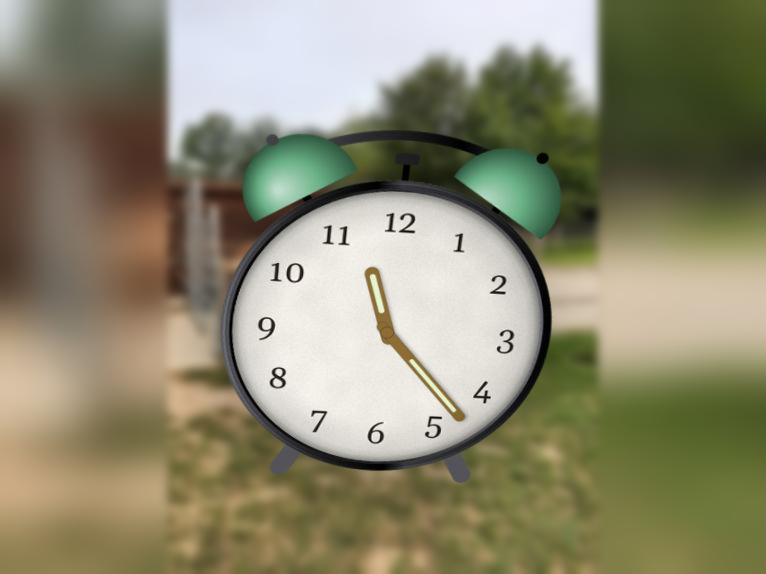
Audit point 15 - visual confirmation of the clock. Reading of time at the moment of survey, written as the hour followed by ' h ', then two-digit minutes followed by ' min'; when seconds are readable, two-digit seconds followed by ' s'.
11 h 23 min
